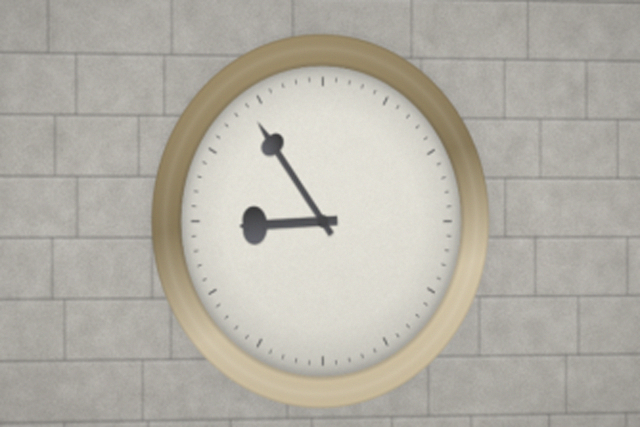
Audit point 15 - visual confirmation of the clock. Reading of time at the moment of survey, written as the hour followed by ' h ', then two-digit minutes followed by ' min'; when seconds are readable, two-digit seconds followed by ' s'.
8 h 54 min
